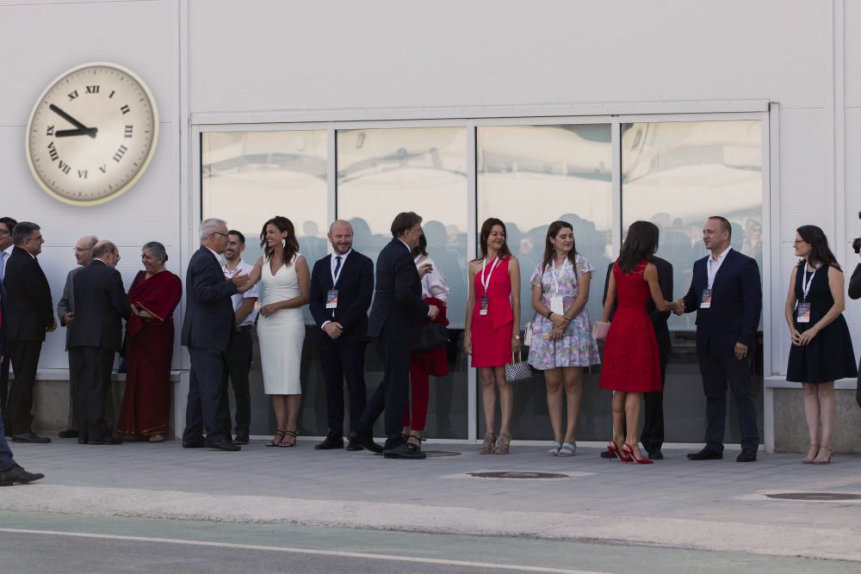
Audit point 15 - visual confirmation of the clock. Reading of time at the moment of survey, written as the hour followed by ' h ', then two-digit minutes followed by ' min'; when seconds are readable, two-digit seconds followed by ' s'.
8 h 50 min
